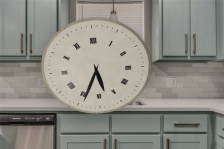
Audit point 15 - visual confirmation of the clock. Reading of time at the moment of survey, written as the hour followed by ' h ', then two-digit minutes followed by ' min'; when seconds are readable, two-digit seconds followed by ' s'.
5 h 34 min
